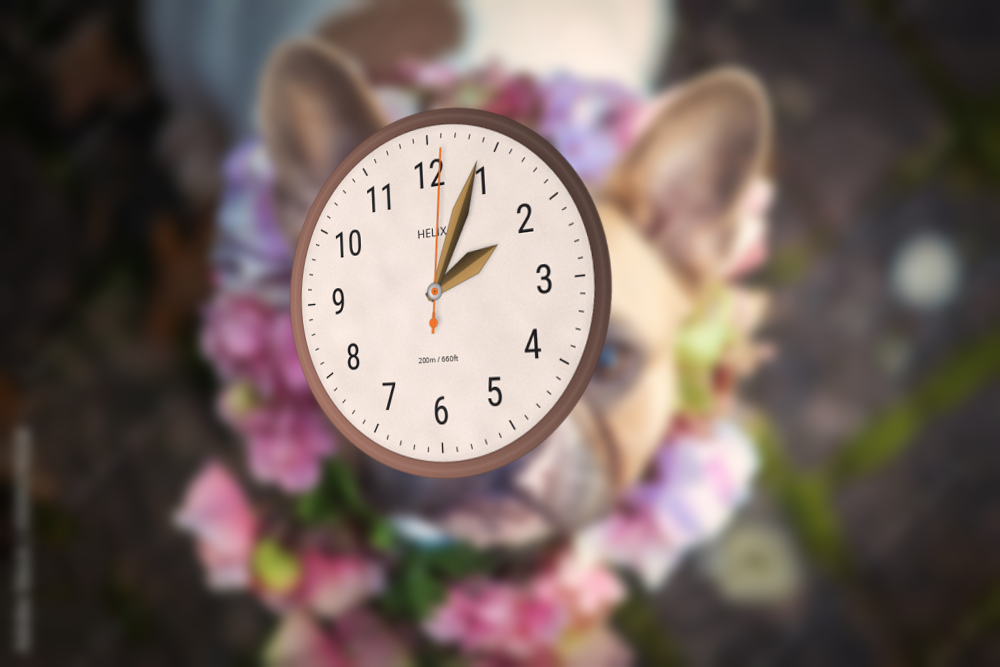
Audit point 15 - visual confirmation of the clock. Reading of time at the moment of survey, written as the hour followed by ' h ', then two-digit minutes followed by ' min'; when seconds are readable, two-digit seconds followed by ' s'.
2 h 04 min 01 s
